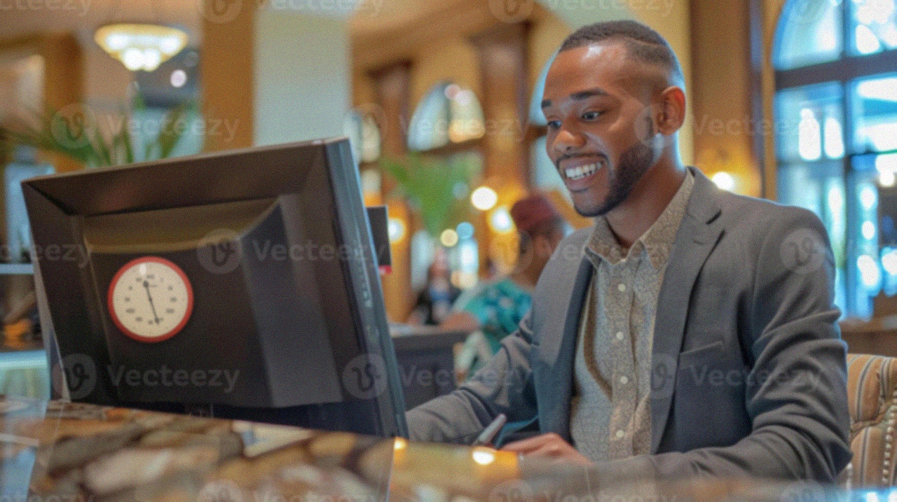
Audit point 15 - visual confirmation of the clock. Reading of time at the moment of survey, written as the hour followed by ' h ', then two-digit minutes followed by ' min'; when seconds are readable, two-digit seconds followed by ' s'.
11 h 27 min
